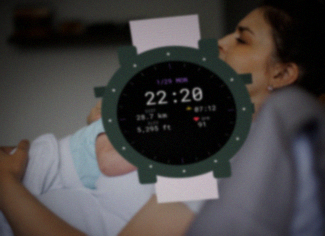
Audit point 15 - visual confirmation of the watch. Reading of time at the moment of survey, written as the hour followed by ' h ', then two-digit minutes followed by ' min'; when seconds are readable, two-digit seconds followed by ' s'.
22 h 20 min
